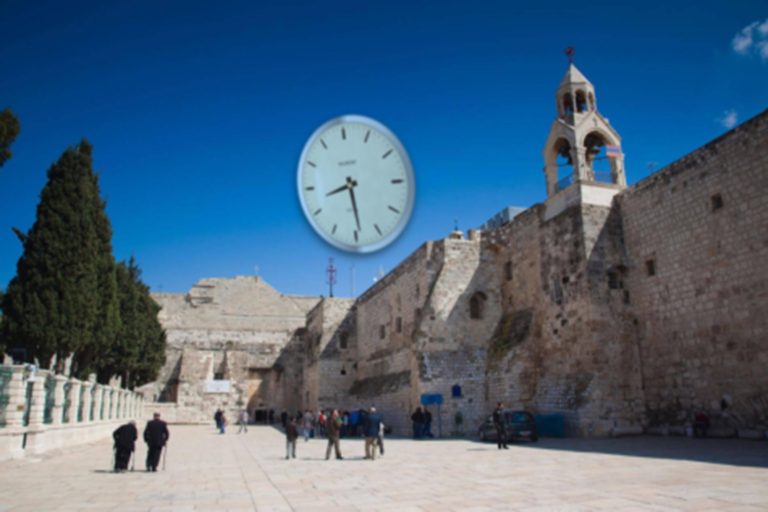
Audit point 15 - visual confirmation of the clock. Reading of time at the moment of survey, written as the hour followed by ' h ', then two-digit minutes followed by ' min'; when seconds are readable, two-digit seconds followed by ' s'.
8 h 29 min
